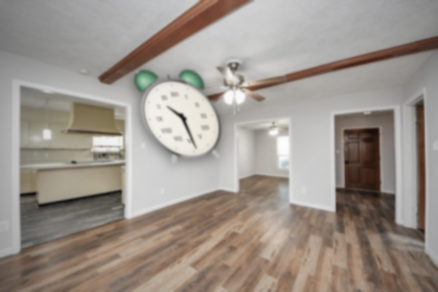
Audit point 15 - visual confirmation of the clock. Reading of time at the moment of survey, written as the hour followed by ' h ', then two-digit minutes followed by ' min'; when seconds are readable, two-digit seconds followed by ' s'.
10 h 29 min
